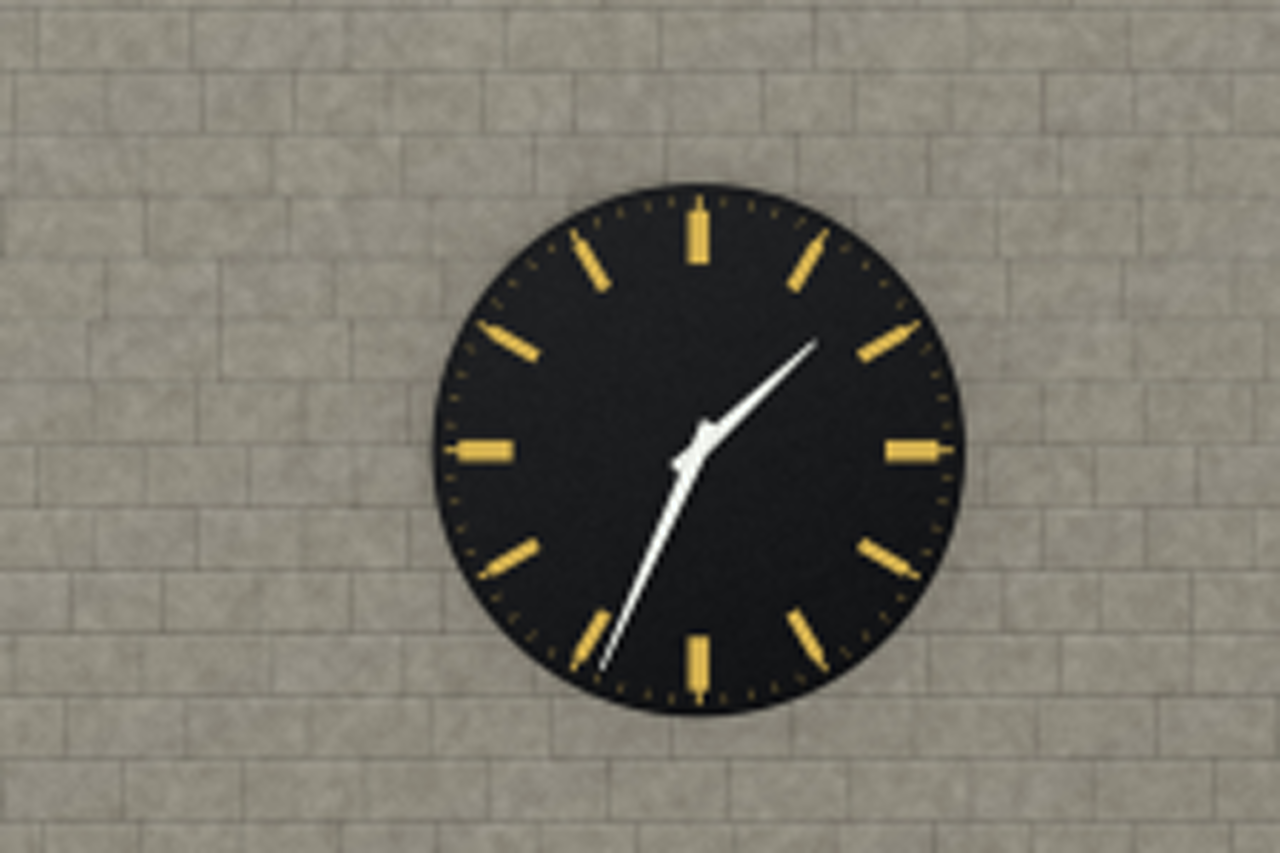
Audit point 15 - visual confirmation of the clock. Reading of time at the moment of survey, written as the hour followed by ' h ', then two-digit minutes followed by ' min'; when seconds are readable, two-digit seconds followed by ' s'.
1 h 34 min
